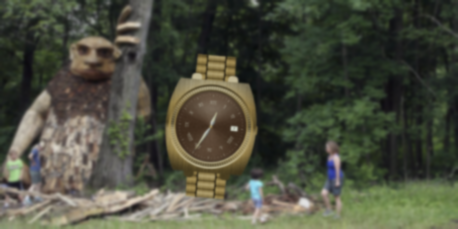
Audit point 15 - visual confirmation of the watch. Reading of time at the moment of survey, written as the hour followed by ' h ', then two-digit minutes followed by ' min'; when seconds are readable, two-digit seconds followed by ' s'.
12 h 35 min
